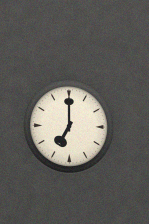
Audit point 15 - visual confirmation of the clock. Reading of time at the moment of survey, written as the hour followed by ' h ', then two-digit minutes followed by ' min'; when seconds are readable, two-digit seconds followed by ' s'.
7 h 00 min
